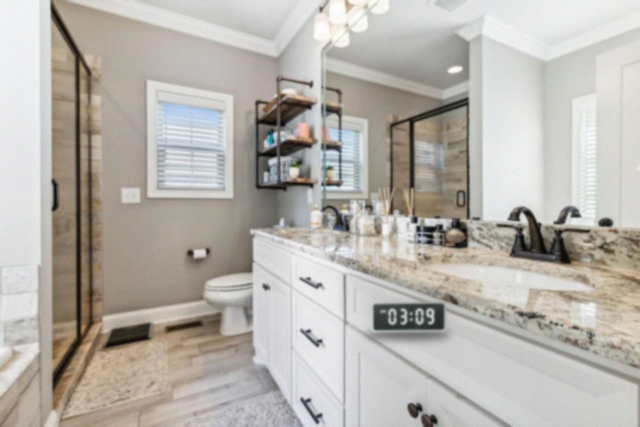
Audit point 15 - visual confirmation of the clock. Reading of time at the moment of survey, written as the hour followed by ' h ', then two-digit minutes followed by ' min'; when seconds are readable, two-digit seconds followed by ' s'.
3 h 09 min
